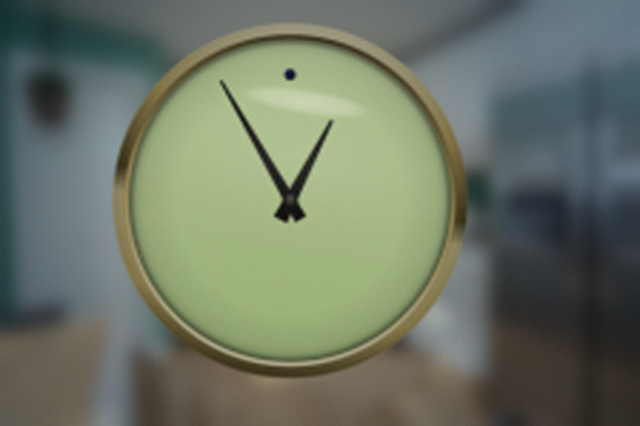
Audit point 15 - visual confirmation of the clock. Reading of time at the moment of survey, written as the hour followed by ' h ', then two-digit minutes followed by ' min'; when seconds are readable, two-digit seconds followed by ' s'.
12 h 55 min
